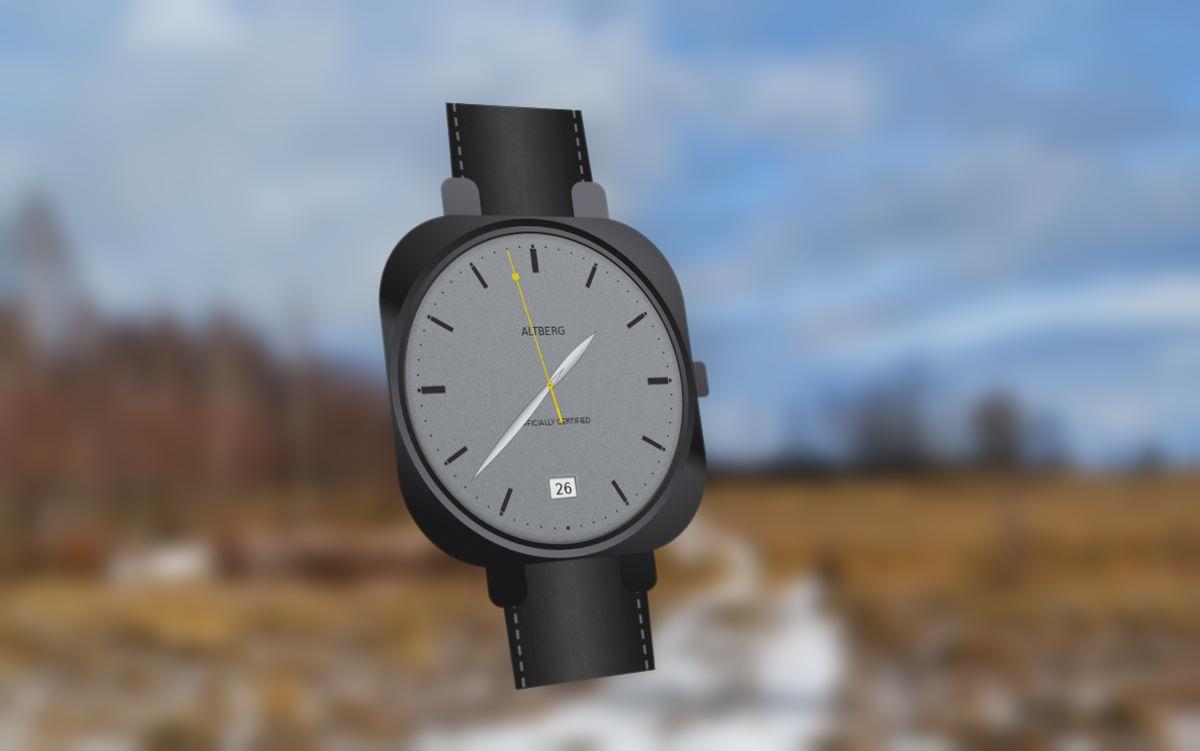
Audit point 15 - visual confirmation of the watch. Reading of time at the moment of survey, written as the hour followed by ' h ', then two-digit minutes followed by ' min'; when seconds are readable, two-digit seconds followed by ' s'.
1 h 37 min 58 s
